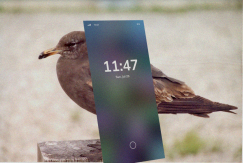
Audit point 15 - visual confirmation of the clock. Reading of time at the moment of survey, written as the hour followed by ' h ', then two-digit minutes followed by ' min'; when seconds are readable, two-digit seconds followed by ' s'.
11 h 47 min
